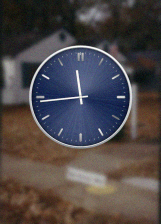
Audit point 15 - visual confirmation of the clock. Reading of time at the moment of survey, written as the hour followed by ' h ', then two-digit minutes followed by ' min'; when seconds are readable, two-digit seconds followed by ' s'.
11 h 44 min
